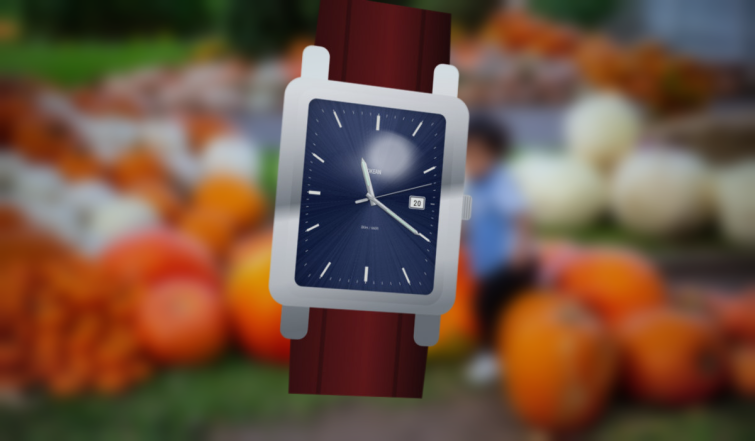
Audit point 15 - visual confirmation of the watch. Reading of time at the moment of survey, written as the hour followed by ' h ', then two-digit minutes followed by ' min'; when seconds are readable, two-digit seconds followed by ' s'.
11 h 20 min 12 s
